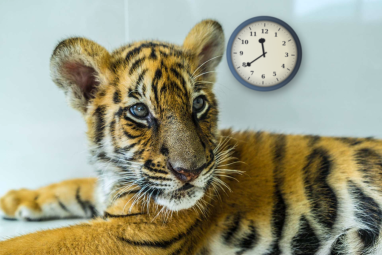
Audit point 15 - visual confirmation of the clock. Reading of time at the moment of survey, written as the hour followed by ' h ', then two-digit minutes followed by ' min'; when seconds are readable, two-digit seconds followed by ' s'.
11 h 39 min
